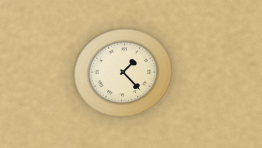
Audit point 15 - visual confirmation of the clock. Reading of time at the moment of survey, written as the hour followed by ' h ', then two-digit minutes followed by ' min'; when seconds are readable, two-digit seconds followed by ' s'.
1 h 23 min
